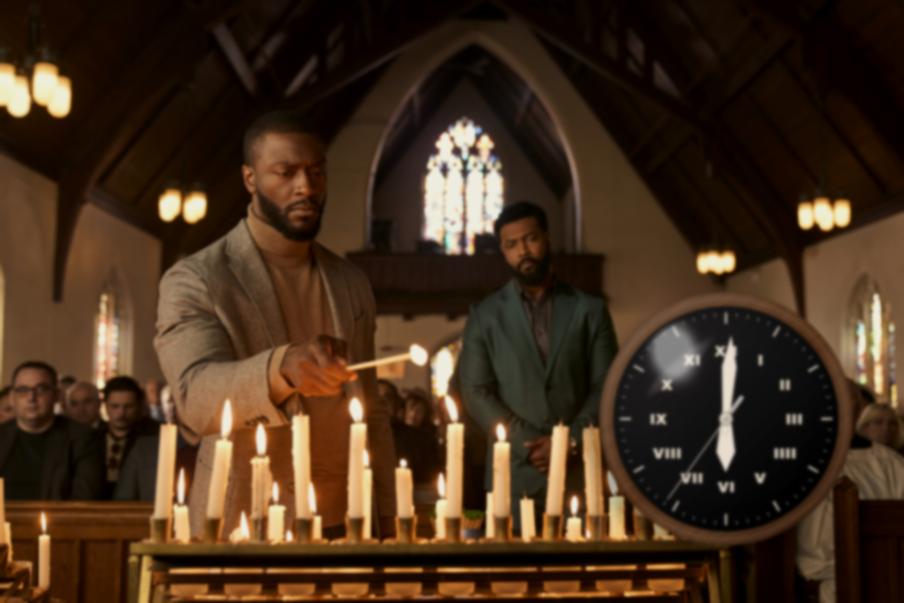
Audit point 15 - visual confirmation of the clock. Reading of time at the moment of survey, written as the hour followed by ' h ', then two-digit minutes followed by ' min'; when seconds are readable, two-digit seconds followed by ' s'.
6 h 00 min 36 s
